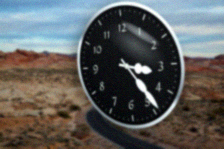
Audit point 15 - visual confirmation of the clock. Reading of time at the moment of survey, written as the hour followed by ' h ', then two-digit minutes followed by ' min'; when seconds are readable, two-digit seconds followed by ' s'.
3 h 24 min
